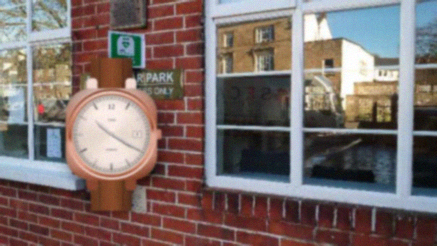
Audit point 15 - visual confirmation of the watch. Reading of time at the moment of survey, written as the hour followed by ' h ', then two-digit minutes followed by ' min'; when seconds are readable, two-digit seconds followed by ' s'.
10 h 20 min
